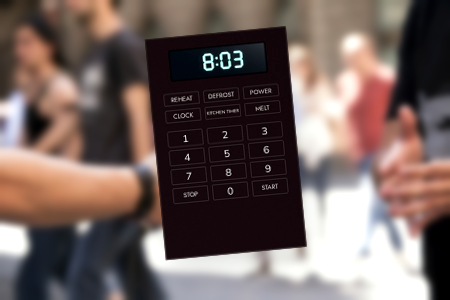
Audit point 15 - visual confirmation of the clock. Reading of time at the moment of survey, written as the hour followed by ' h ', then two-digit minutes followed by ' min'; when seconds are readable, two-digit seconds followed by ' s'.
8 h 03 min
